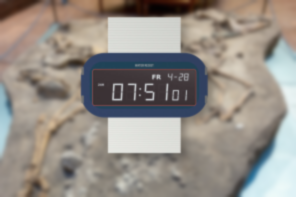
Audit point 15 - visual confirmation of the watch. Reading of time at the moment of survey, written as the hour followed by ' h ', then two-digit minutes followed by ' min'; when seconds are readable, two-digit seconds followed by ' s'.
7 h 51 min 01 s
